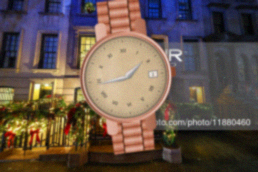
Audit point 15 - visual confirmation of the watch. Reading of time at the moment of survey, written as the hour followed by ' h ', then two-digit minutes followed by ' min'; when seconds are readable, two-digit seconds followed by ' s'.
1 h 44 min
